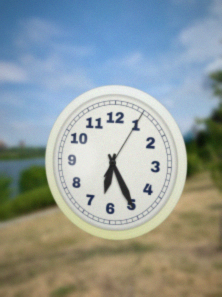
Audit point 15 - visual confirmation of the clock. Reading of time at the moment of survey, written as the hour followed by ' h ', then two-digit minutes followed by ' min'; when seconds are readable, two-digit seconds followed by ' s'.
6 h 25 min 05 s
